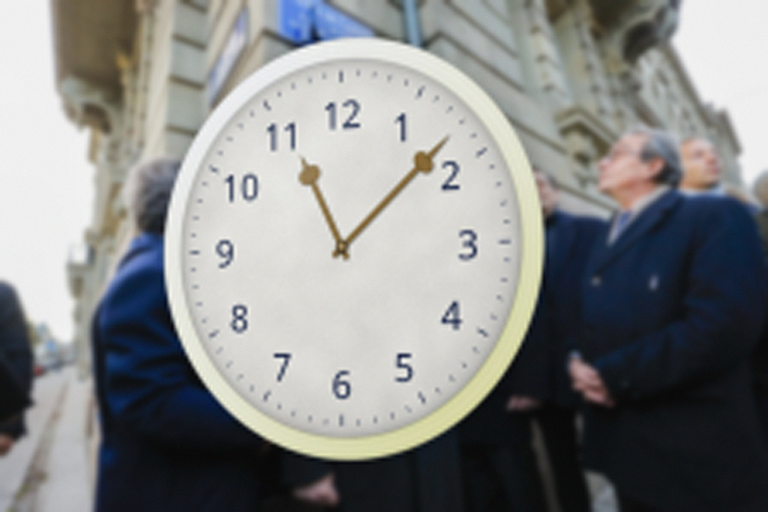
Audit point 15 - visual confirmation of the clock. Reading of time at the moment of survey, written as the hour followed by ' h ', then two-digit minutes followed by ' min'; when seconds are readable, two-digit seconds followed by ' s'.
11 h 08 min
